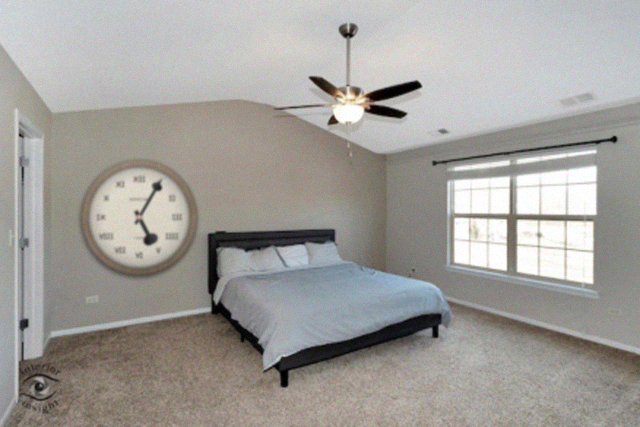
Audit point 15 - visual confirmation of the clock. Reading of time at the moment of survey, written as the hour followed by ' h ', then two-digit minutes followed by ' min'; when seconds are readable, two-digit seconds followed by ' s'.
5 h 05 min
